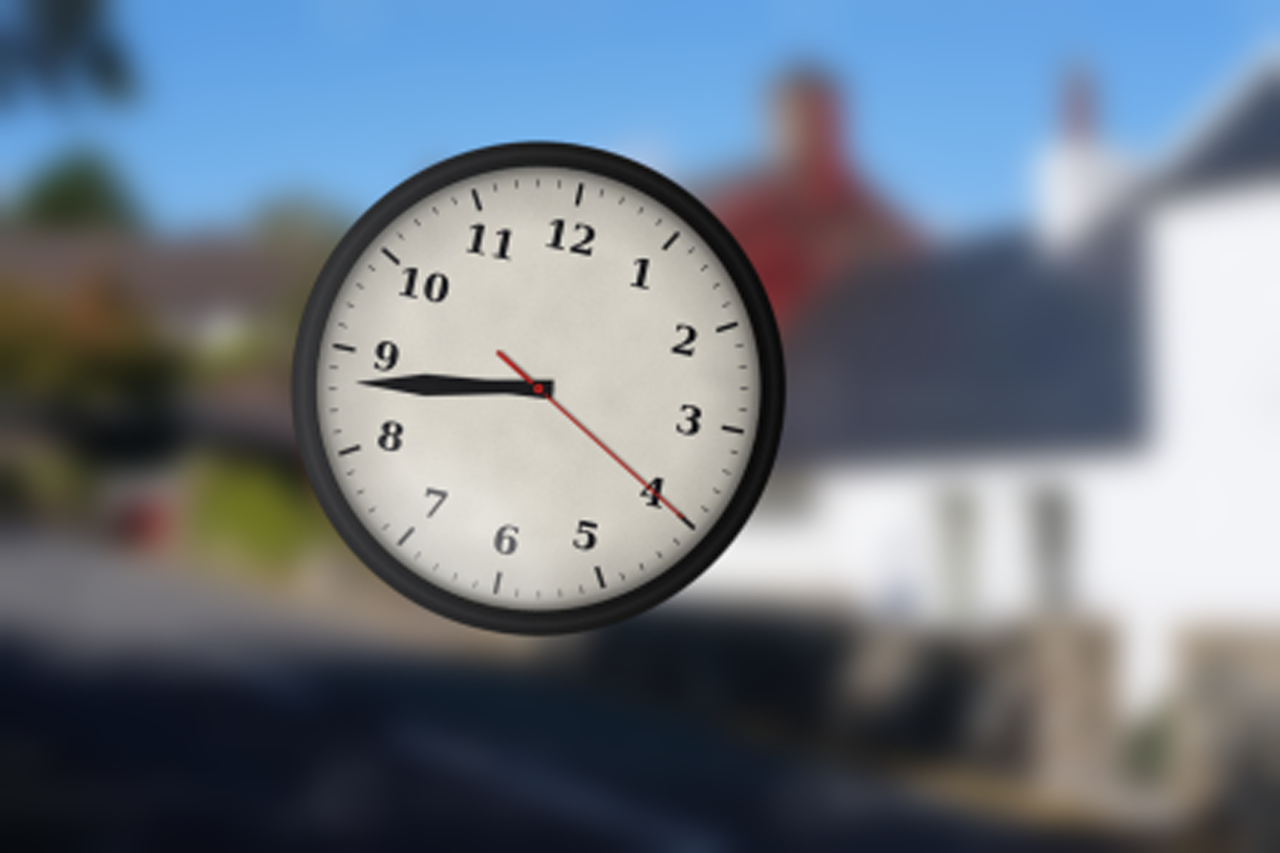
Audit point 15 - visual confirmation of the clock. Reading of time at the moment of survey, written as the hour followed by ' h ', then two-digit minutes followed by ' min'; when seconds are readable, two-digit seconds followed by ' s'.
8 h 43 min 20 s
